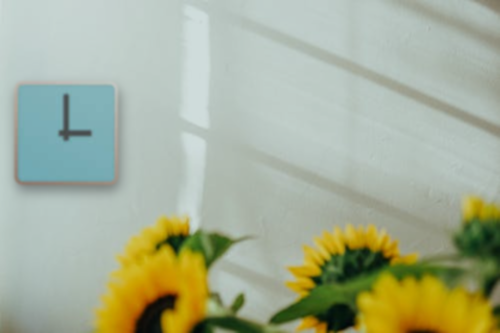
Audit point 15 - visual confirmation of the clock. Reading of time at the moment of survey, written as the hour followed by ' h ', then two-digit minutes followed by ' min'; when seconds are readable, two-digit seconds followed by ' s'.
3 h 00 min
